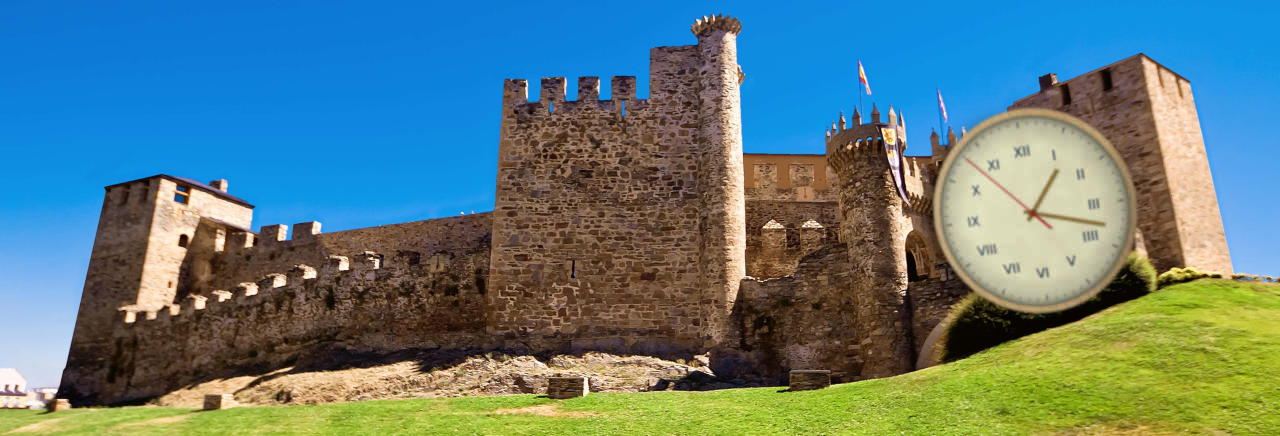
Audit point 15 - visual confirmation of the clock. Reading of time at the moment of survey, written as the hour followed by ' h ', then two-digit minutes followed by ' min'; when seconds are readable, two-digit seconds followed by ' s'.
1 h 17 min 53 s
